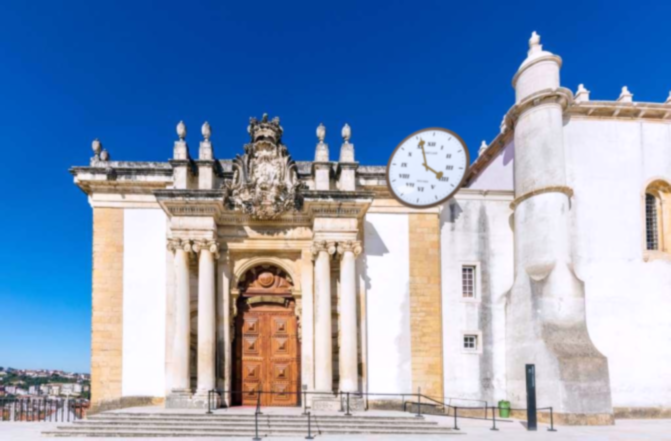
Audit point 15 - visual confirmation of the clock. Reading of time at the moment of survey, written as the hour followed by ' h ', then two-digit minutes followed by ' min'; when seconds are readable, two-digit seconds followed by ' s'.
3 h 56 min
